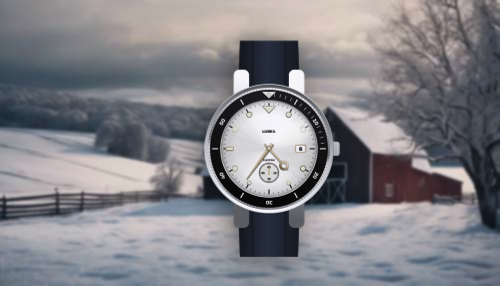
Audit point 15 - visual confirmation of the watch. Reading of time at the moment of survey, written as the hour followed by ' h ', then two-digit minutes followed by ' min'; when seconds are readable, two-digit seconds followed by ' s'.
4 h 36 min
